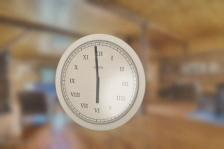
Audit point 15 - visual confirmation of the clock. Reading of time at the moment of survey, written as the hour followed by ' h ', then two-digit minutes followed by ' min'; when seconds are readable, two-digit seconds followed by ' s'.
5 h 59 min
